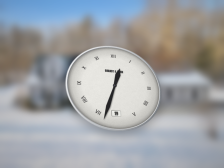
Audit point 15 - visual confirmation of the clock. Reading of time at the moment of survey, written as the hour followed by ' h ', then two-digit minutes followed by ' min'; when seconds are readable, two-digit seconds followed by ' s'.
12 h 33 min
